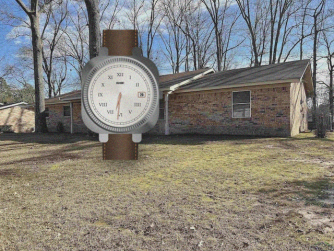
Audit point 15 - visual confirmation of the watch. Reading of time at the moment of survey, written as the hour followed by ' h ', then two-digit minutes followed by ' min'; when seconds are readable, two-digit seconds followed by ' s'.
6 h 31 min
